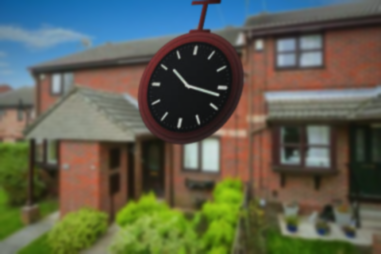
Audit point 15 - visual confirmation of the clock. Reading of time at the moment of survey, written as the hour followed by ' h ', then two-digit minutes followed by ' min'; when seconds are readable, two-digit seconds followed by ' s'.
10 h 17 min
